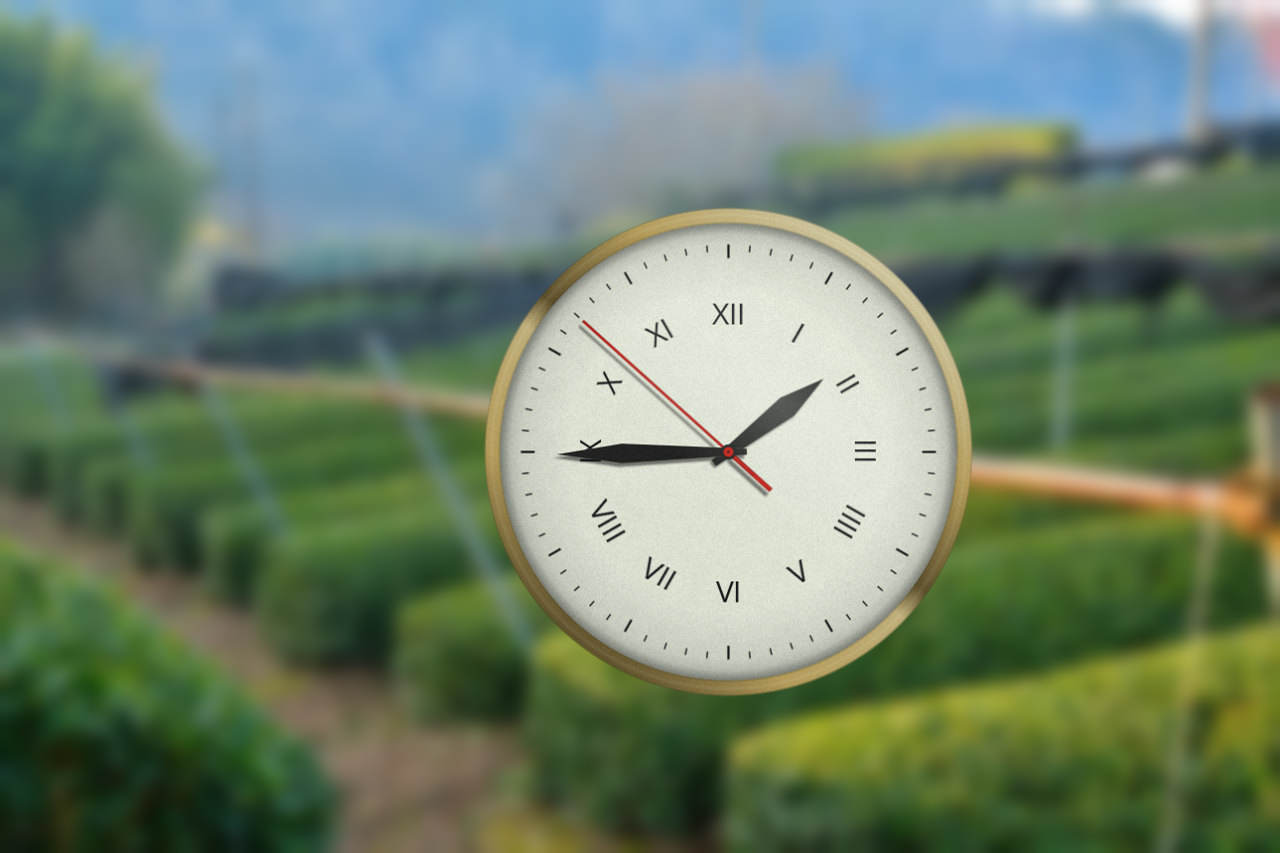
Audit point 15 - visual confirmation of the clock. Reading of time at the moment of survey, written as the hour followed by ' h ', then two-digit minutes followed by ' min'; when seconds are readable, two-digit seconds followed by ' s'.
1 h 44 min 52 s
